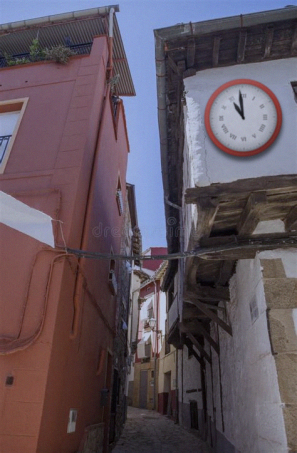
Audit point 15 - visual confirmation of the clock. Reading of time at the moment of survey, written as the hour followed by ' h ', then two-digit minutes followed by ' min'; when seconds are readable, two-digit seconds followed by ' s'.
10 h 59 min
